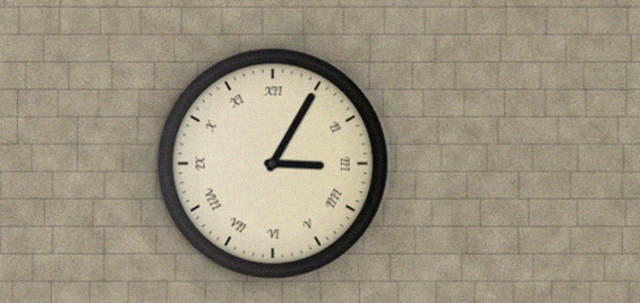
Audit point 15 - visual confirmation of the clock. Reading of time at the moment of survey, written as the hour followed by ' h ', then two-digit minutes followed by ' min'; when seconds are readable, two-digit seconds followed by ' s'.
3 h 05 min
